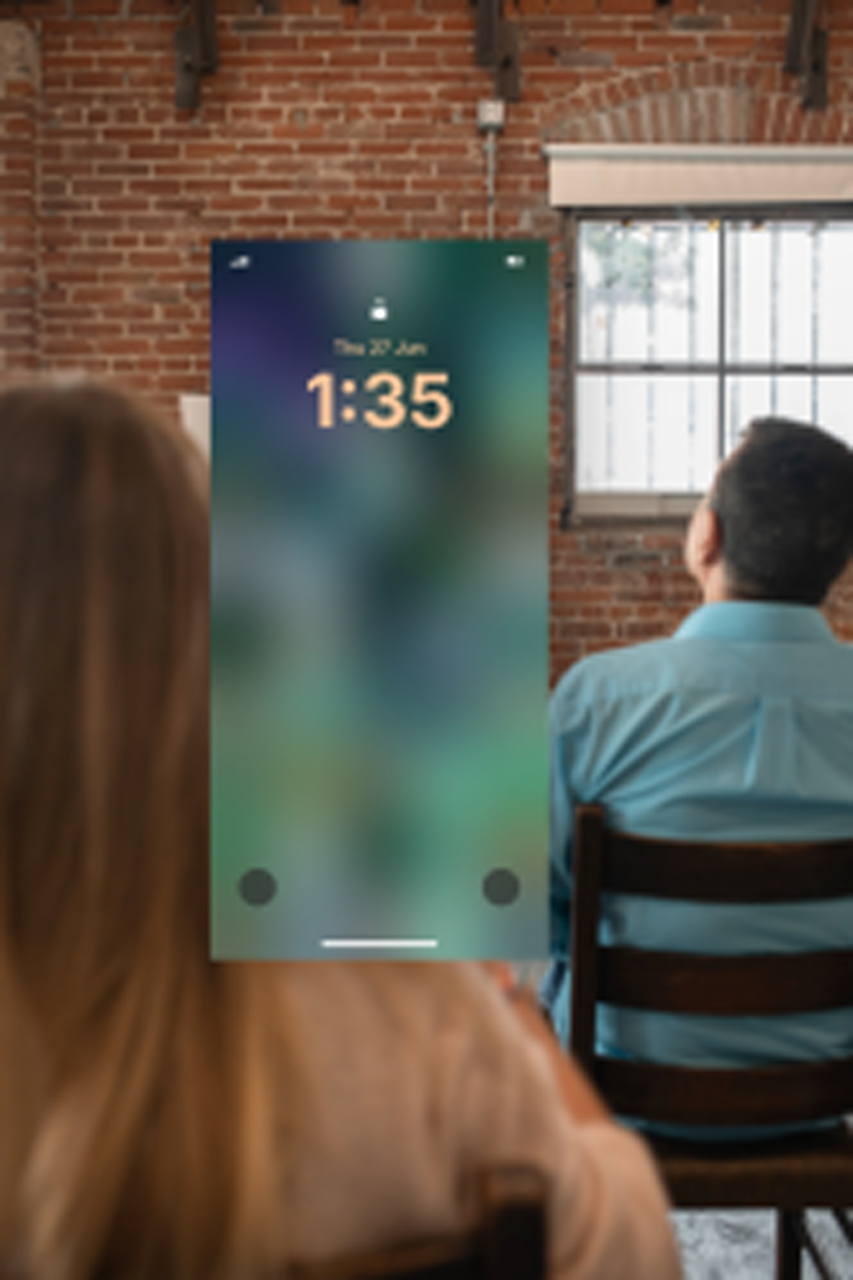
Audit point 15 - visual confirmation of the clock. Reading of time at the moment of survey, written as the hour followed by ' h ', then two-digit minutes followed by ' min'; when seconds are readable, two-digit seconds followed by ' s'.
1 h 35 min
